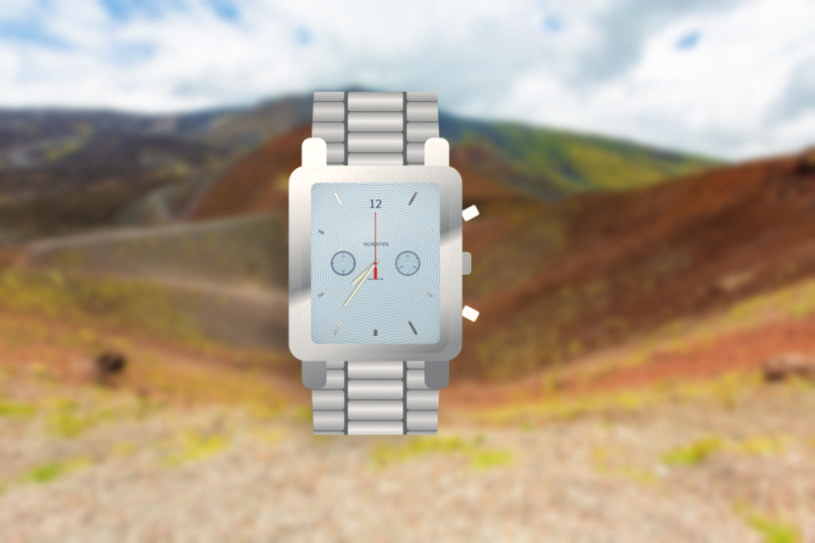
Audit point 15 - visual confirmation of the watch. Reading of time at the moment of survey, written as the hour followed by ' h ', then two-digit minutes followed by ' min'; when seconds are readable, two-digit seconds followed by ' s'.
7 h 36 min
